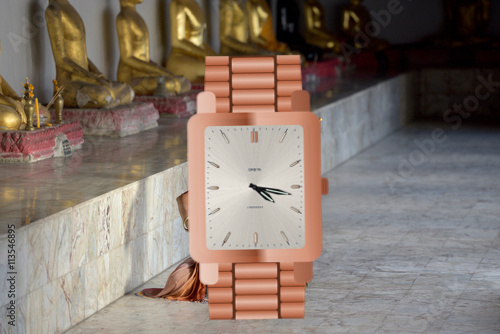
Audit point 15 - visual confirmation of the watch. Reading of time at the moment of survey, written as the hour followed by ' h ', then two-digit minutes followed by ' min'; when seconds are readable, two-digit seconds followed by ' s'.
4 h 17 min
